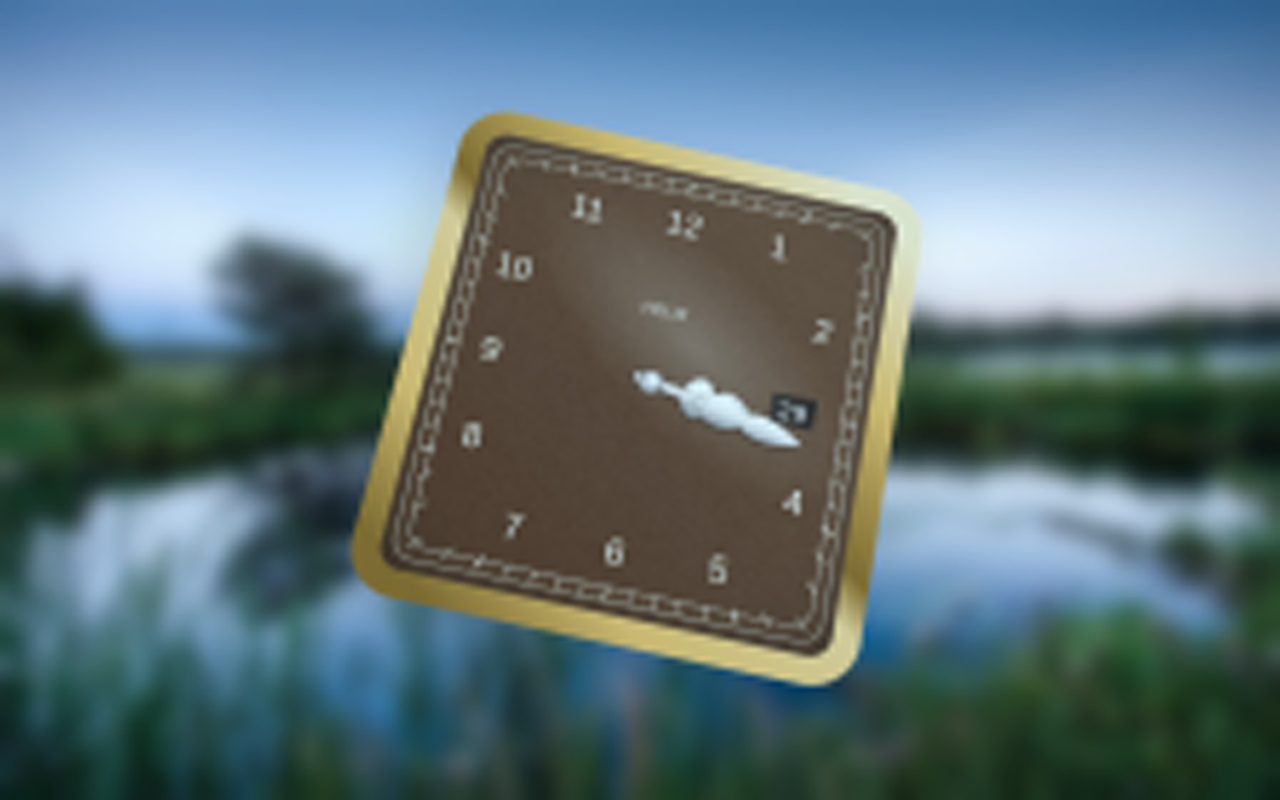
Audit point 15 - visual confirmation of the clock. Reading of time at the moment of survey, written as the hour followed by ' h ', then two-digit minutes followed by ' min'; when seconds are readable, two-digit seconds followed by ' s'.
3 h 17 min
